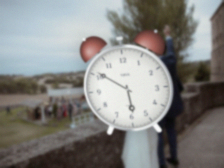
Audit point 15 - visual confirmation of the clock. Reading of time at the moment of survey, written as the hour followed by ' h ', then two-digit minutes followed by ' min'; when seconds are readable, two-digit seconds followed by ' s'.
5 h 51 min
